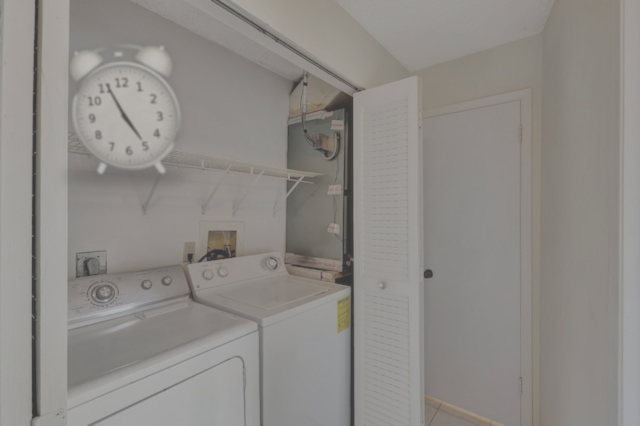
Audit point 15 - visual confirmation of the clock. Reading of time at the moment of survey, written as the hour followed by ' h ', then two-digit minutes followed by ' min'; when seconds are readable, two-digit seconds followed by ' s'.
4 h 56 min
